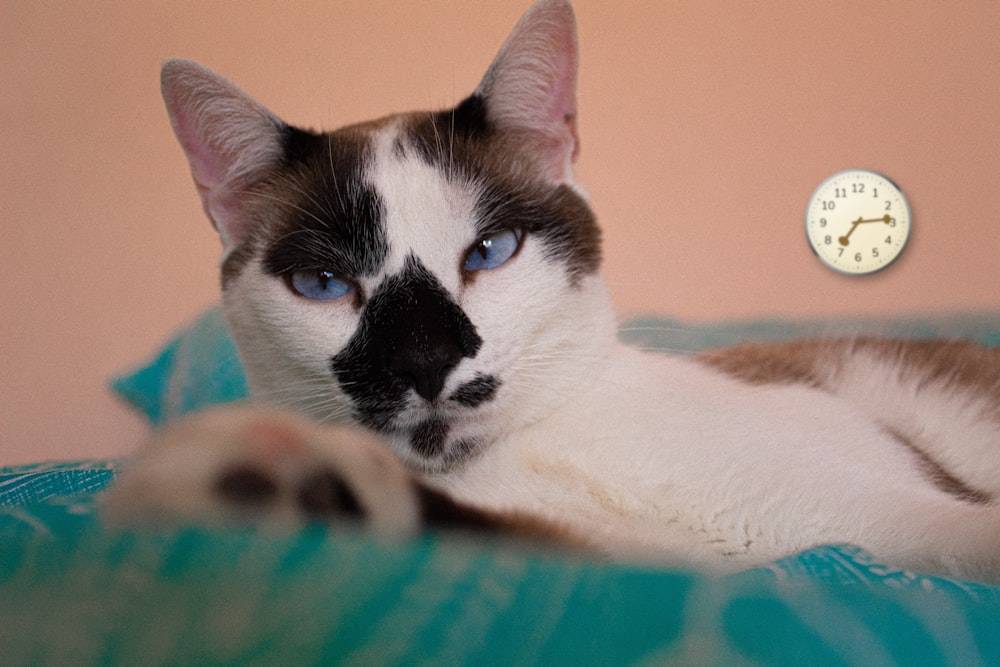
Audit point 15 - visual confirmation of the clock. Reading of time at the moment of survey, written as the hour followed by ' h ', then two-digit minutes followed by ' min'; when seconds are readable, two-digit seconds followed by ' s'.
7 h 14 min
